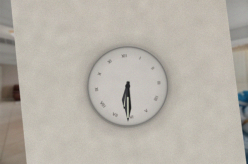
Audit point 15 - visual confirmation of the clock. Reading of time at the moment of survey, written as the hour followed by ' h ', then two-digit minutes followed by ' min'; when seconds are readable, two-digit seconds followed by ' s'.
6 h 31 min
